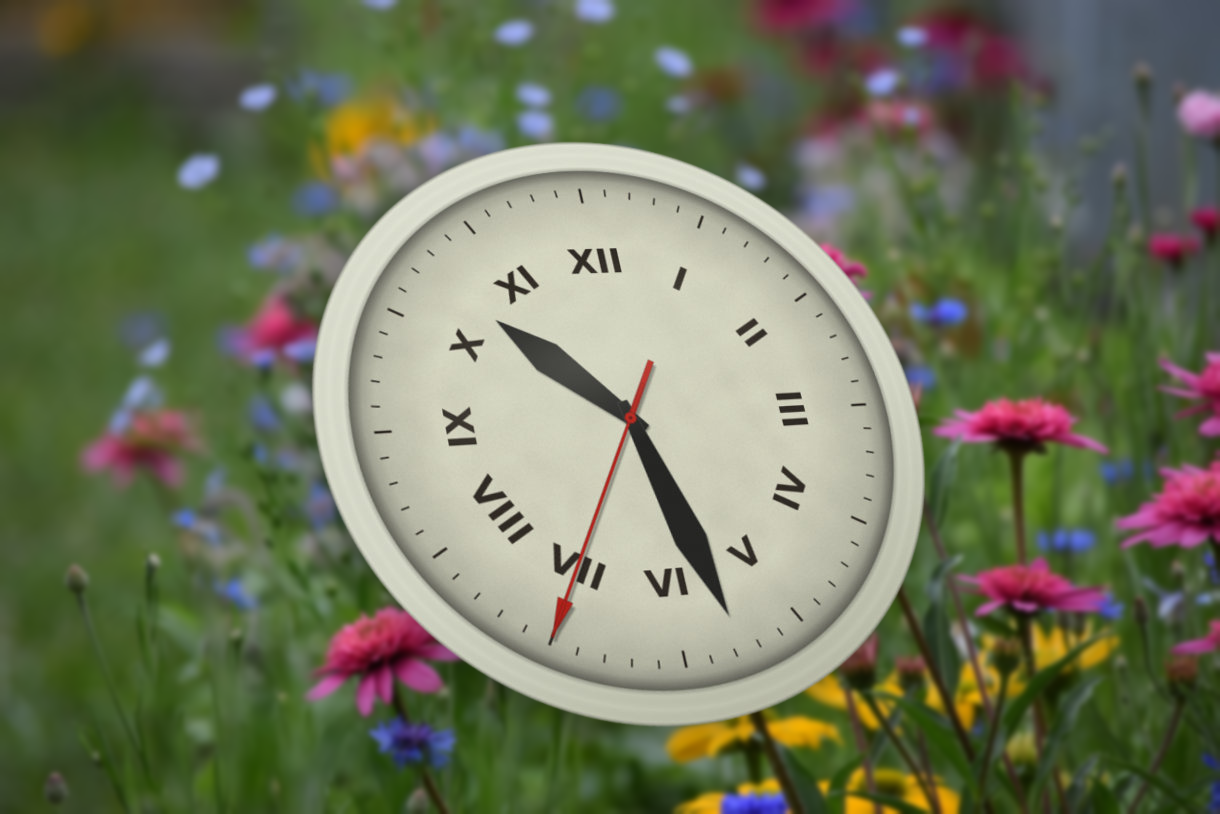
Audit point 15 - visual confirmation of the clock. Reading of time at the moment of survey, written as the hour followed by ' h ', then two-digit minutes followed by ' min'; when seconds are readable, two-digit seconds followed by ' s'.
10 h 27 min 35 s
